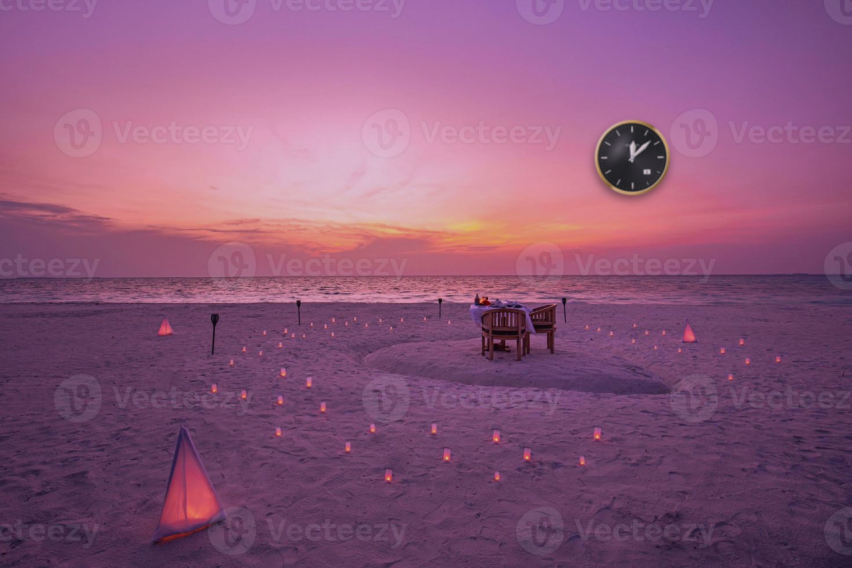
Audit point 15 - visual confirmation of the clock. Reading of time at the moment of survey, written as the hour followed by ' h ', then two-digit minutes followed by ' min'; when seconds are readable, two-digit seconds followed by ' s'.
12 h 08 min
